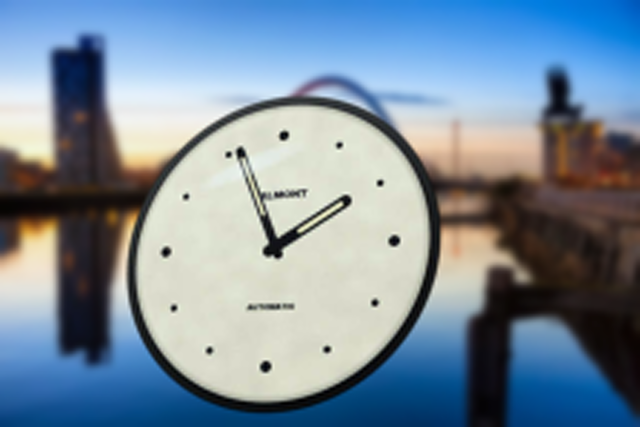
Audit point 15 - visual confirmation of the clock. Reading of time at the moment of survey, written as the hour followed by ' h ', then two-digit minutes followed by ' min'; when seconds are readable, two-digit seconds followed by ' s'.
1 h 56 min
